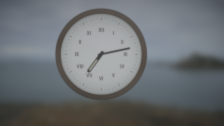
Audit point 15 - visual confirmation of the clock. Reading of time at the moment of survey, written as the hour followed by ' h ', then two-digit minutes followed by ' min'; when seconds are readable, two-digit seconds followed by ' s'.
7 h 13 min
